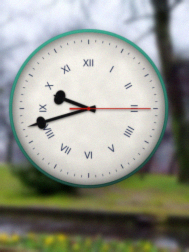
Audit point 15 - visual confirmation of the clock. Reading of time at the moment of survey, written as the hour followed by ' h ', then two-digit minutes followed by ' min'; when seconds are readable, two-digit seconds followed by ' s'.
9 h 42 min 15 s
